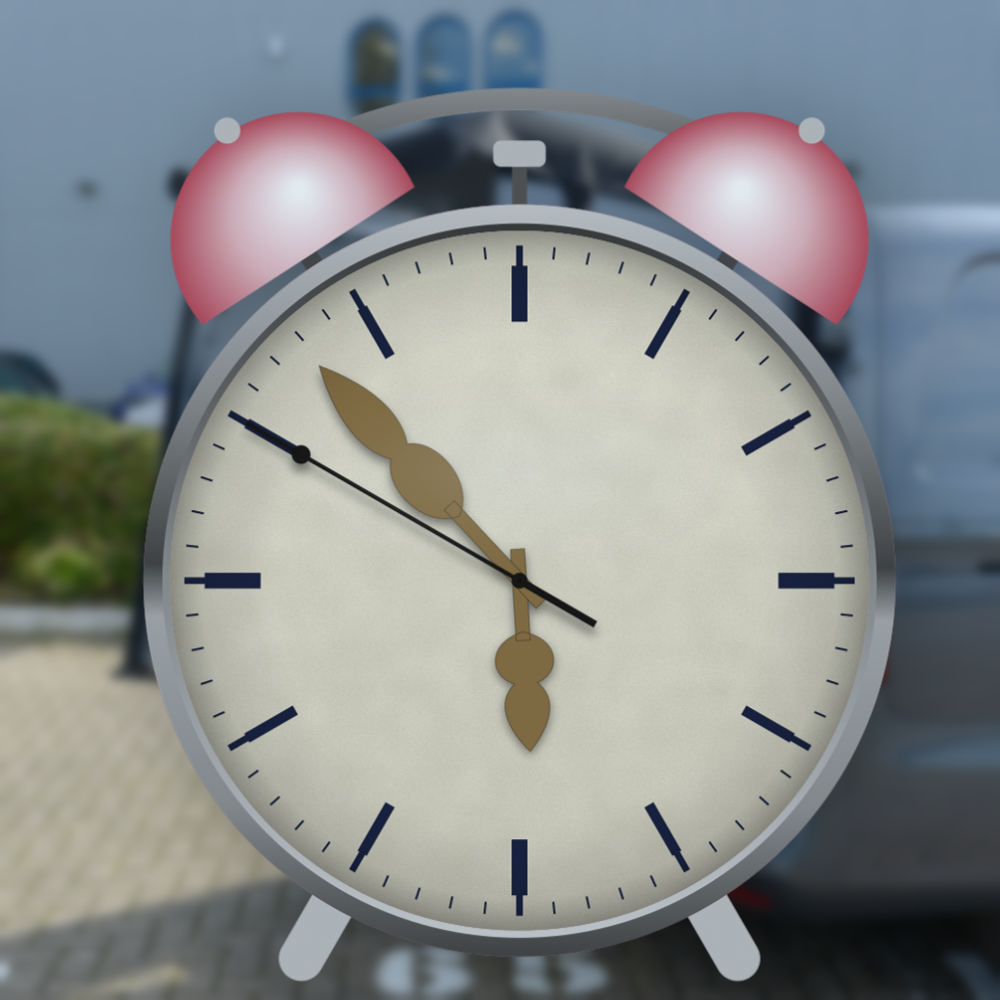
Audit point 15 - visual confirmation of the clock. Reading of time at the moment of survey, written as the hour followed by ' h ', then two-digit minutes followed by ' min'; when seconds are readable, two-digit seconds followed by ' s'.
5 h 52 min 50 s
